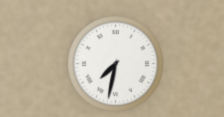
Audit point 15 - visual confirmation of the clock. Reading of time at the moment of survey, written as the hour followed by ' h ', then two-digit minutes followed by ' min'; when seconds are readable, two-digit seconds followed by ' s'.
7 h 32 min
